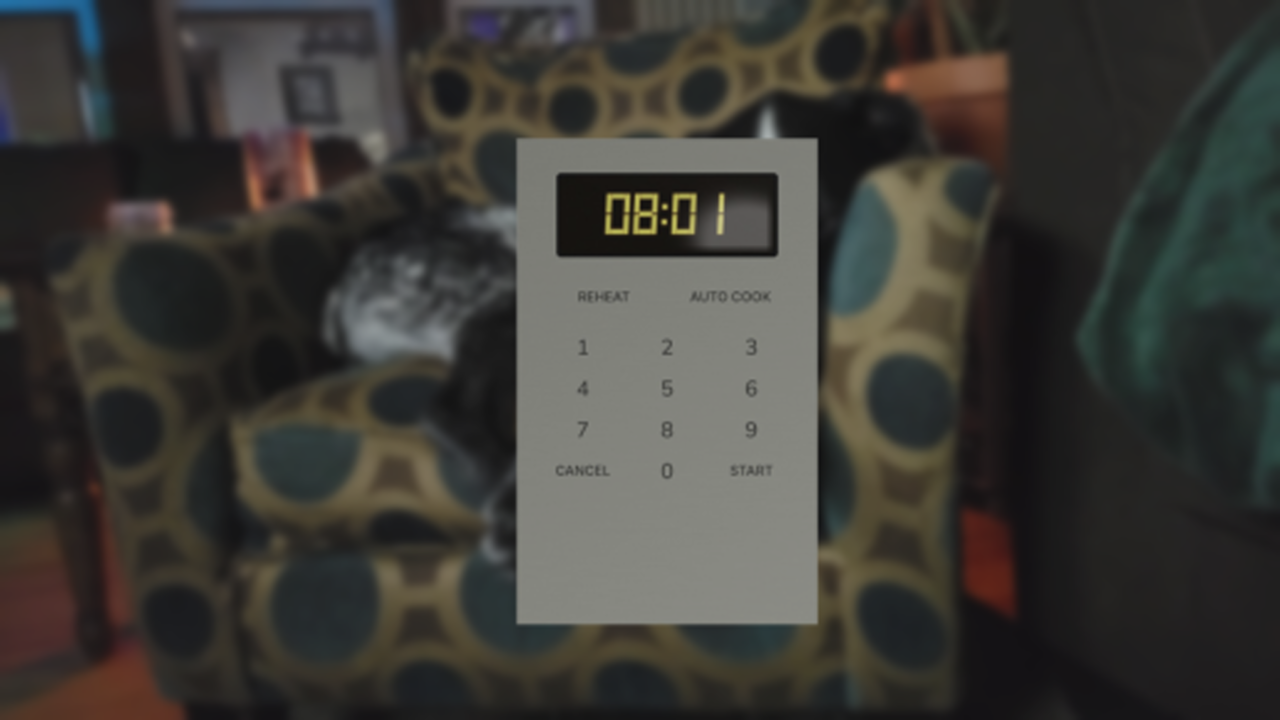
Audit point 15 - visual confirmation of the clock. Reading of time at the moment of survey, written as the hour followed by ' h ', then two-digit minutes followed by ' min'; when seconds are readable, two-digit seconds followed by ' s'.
8 h 01 min
